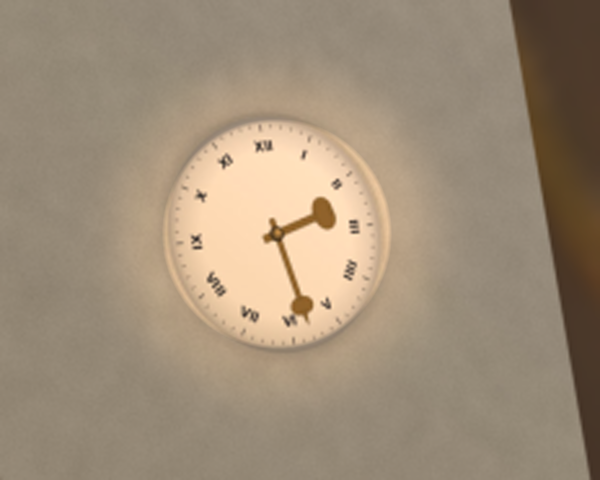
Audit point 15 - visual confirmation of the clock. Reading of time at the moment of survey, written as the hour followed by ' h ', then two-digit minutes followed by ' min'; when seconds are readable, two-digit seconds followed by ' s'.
2 h 28 min
